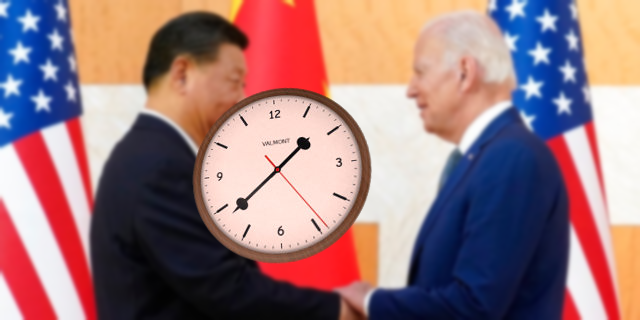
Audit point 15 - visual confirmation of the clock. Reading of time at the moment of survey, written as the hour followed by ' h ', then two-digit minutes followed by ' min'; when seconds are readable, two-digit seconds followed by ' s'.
1 h 38 min 24 s
